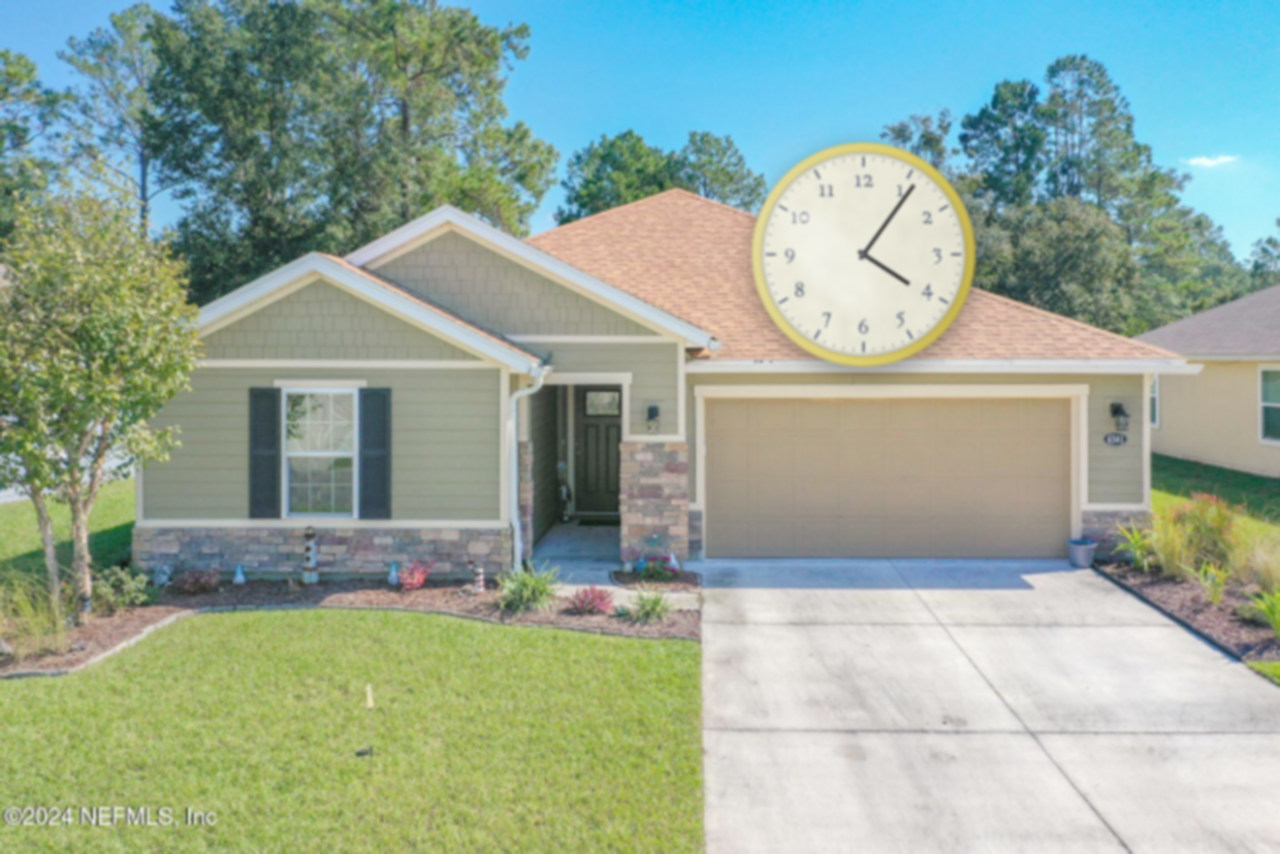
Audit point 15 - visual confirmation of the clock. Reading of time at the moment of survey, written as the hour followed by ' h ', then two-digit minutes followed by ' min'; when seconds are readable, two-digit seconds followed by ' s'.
4 h 06 min
